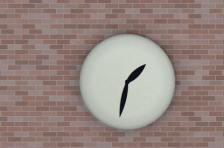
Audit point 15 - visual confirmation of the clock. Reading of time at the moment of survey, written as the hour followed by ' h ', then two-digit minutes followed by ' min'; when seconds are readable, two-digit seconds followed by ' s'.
1 h 32 min
